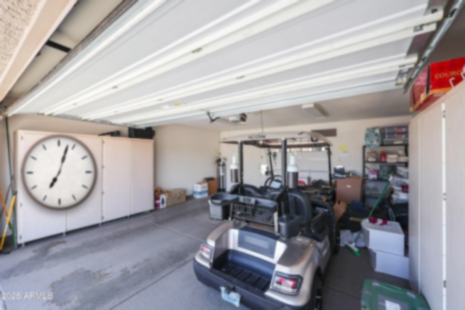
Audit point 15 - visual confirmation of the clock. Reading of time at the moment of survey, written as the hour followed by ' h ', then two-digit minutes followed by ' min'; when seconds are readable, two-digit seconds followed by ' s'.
7 h 03 min
